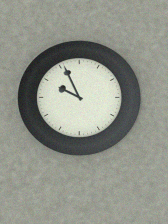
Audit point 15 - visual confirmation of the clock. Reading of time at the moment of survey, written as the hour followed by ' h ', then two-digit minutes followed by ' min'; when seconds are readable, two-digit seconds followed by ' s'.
9 h 56 min
